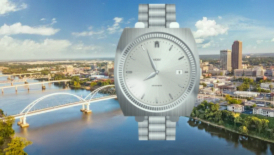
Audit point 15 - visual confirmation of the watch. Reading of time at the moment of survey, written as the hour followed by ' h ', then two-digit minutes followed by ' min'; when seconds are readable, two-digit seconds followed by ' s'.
7 h 56 min
